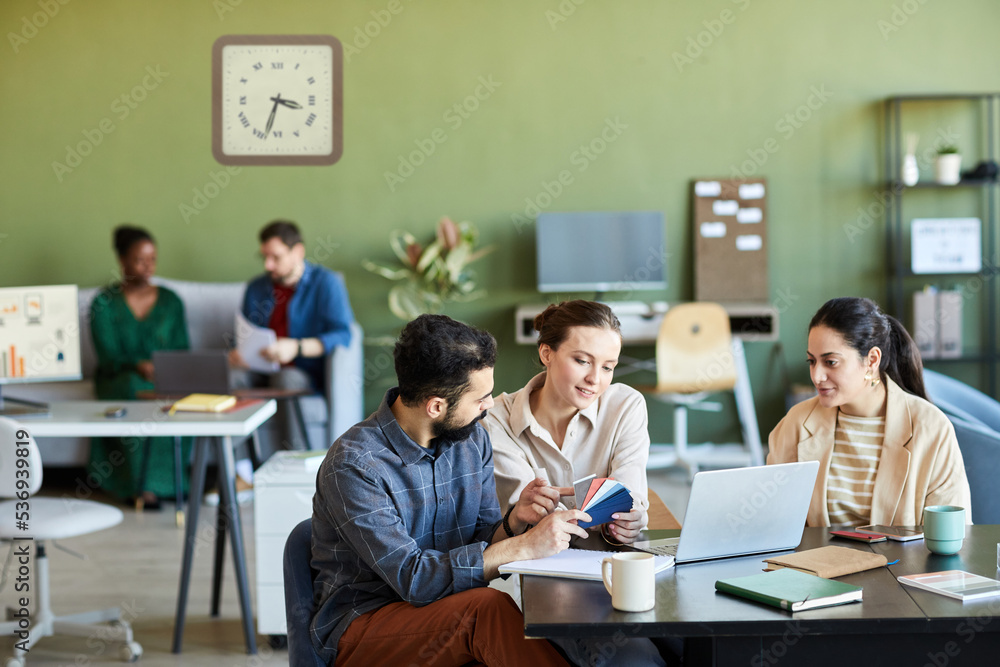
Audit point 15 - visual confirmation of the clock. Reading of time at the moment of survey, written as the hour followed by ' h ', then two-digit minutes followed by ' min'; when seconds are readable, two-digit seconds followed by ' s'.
3 h 33 min
